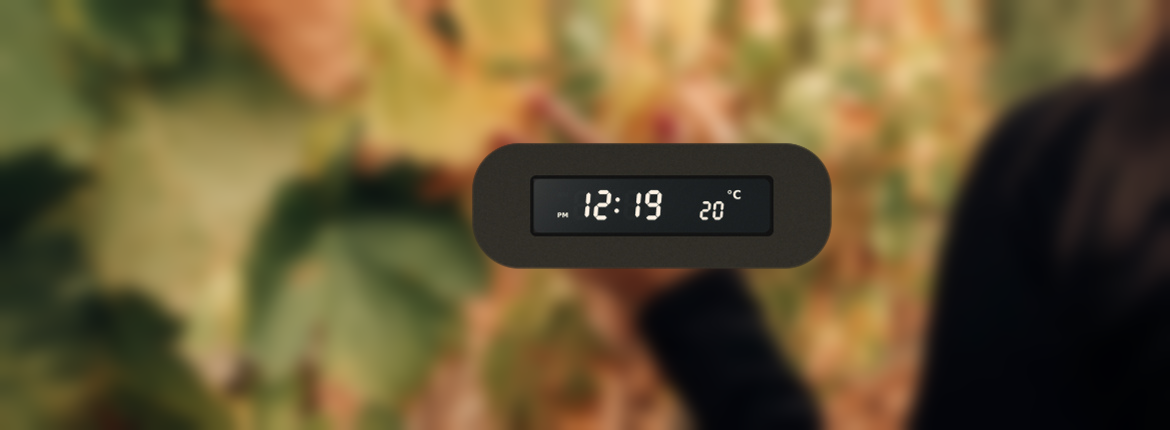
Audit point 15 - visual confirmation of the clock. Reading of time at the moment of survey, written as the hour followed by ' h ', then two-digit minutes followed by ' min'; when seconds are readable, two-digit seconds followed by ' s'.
12 h 19 min
